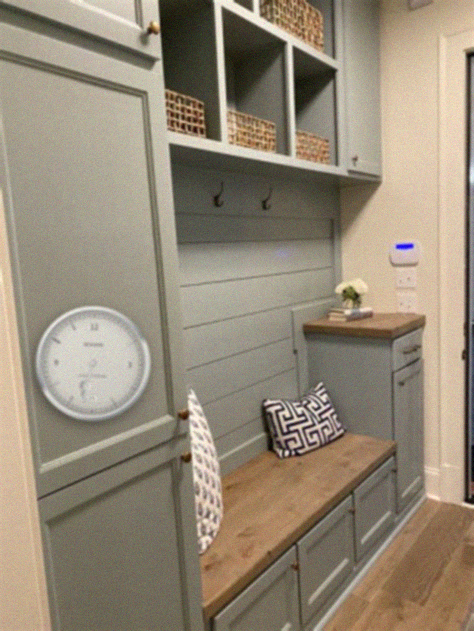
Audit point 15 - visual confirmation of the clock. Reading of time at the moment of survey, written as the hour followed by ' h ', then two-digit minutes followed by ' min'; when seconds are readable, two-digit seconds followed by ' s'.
6 h 32 min
